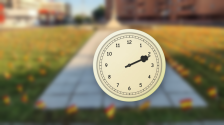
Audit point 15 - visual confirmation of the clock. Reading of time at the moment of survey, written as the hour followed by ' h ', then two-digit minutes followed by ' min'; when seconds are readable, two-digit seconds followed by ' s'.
2 h 11 min
